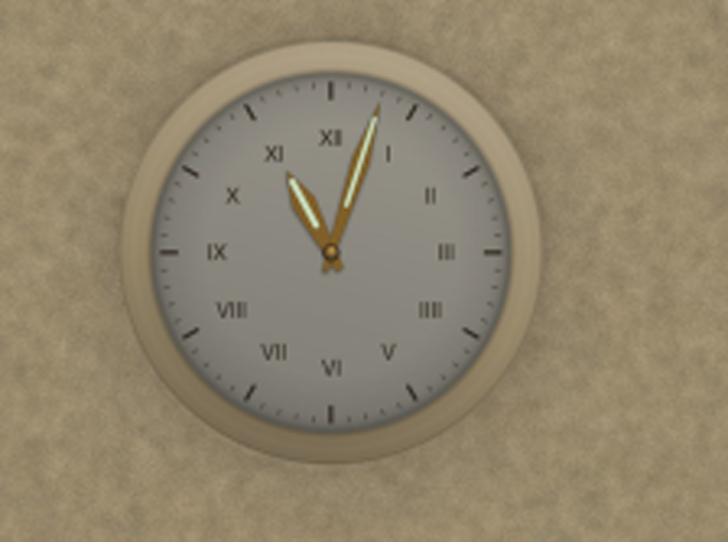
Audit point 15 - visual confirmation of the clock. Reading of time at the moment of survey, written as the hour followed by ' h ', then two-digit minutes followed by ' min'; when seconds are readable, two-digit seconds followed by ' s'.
11 h 03 min
